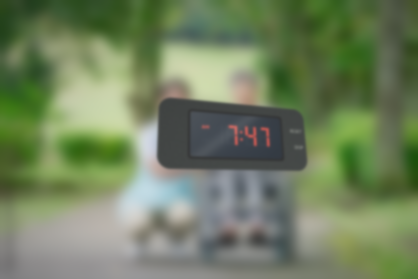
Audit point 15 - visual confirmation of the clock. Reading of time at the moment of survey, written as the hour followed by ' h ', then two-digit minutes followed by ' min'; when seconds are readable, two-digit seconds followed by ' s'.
7 h 47 min
